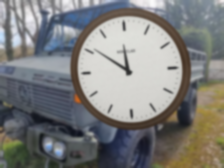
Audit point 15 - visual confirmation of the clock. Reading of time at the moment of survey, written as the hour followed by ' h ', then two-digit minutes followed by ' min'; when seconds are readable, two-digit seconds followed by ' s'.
11 h 51 min
